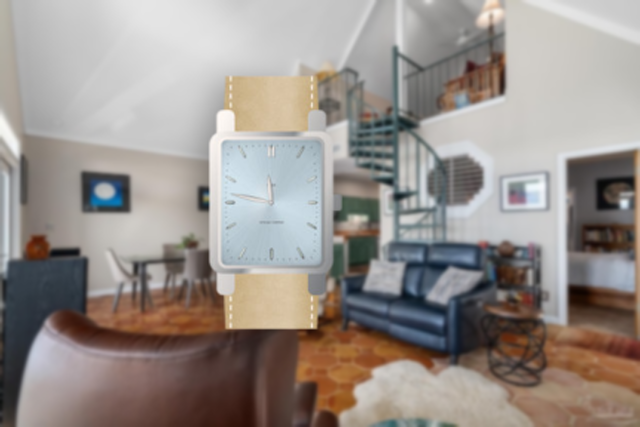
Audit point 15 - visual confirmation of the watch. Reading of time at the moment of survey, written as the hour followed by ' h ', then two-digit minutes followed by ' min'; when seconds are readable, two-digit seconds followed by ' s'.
11 h 47 min
